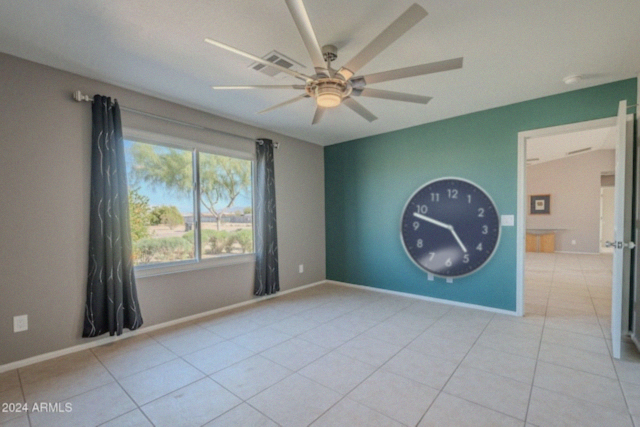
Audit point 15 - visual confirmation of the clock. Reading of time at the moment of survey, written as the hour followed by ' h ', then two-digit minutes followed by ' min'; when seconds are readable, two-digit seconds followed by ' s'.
4 h 48 min
